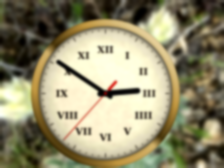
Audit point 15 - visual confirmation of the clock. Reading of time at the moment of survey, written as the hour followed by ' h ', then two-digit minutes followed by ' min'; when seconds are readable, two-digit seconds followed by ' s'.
2 h 50 min 37 s
